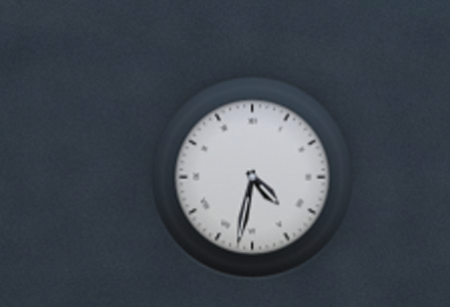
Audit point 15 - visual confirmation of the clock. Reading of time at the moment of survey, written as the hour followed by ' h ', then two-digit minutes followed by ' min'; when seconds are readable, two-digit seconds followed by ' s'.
4 h 32 min
